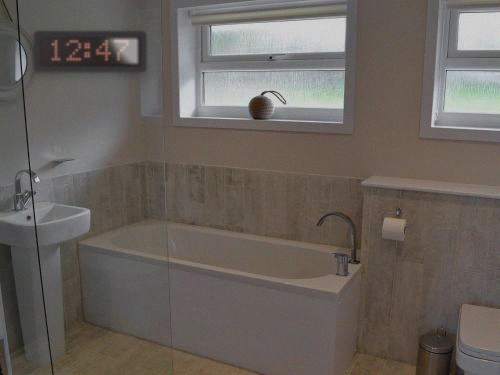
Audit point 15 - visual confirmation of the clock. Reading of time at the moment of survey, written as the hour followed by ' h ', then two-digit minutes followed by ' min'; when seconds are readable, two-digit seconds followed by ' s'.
12 h 47 min
